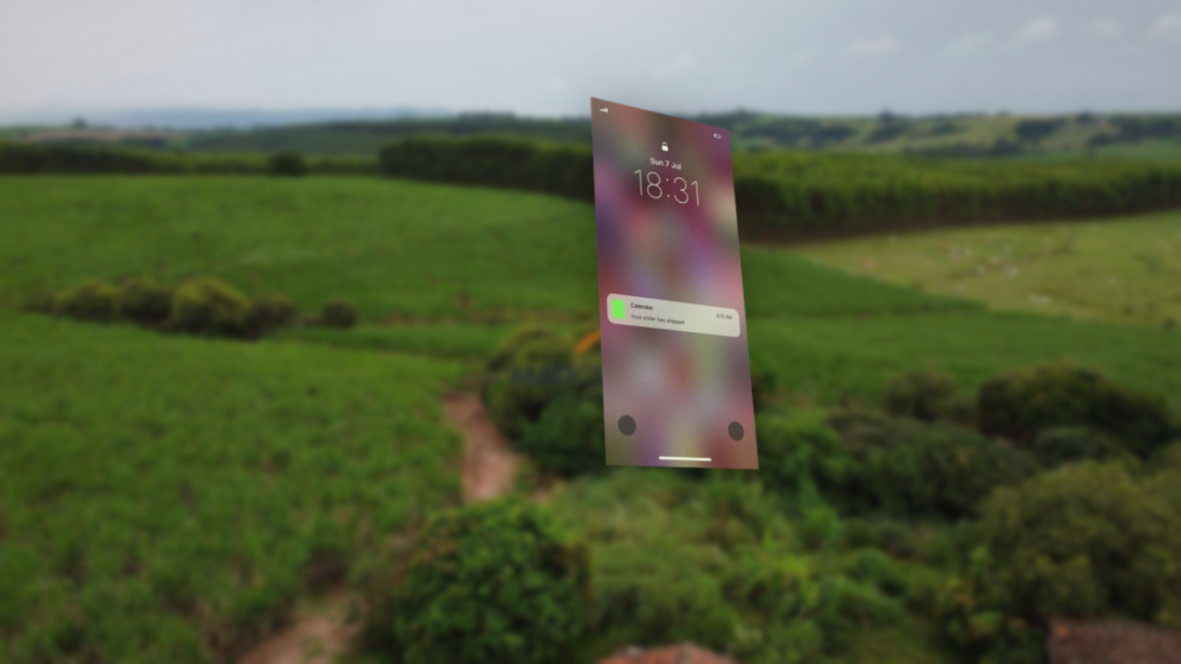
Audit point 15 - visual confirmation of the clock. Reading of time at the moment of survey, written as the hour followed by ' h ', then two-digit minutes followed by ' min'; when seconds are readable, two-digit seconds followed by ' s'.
18 h 31 min
